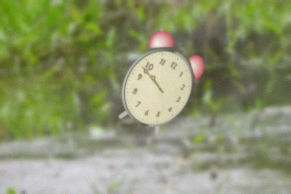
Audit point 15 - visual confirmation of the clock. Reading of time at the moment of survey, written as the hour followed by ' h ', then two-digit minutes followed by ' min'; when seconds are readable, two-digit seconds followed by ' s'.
9 h 48 min
